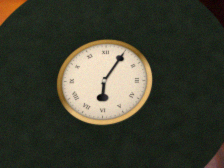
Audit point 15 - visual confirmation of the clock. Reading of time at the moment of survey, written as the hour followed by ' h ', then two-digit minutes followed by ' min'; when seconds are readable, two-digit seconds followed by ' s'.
6 h 05 min
